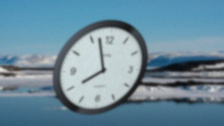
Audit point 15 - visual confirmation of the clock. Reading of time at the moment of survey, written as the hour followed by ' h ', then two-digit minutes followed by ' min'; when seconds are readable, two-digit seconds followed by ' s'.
7 h 57 min
